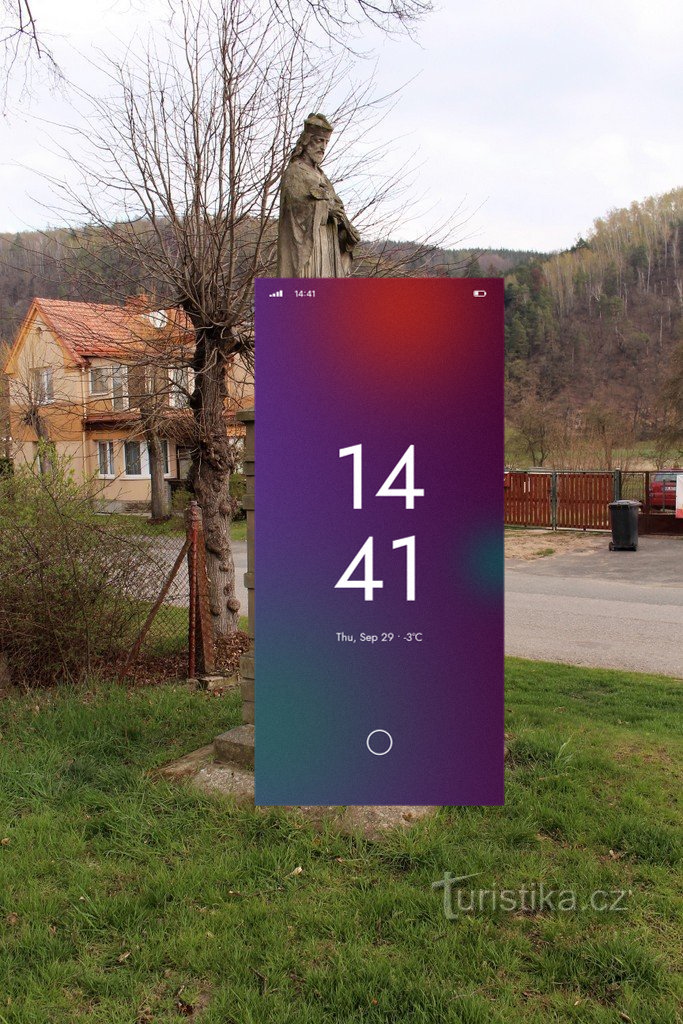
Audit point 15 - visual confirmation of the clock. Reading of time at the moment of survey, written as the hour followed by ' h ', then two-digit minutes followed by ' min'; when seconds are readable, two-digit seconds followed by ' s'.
14 h 41 min
